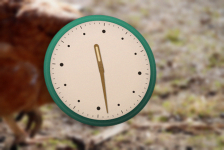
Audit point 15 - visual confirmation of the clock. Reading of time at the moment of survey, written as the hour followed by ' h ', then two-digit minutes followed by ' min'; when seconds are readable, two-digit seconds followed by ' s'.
11 h 28 min
